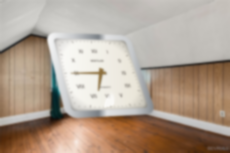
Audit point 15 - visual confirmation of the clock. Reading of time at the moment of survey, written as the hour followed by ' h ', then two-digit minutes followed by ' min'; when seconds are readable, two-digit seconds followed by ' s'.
6 h 45 min
